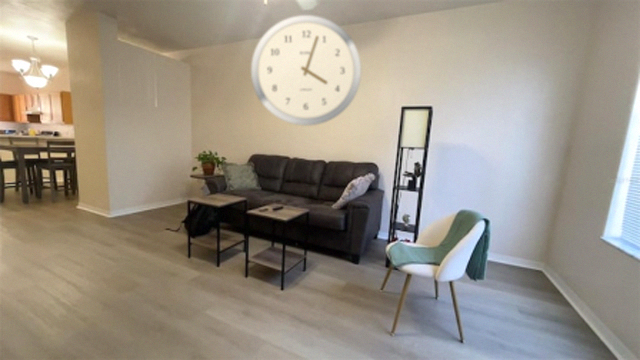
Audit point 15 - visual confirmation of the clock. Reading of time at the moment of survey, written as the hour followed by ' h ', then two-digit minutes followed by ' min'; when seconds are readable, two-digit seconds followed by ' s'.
4 h 03 min
